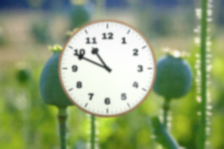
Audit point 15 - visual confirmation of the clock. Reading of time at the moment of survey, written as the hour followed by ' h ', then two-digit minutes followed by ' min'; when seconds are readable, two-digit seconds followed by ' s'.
10 h 49 min
